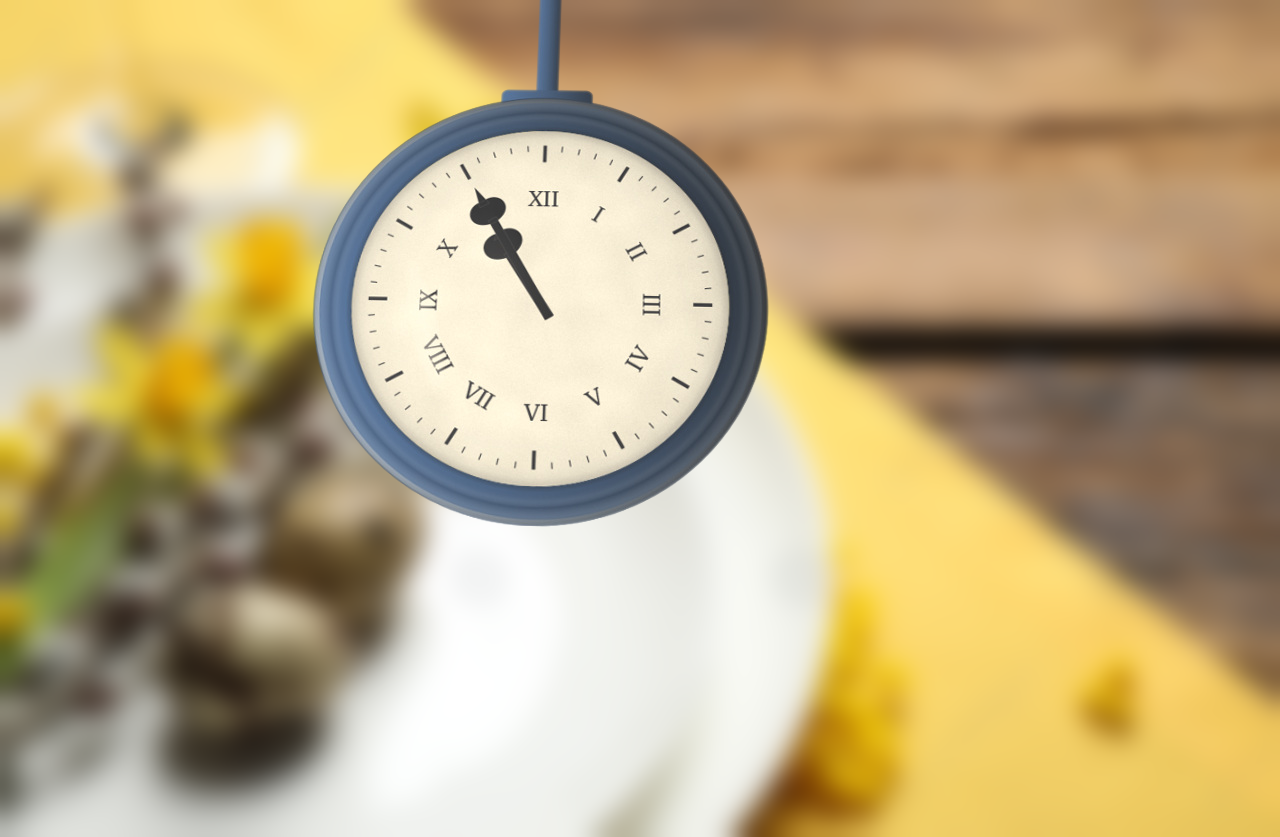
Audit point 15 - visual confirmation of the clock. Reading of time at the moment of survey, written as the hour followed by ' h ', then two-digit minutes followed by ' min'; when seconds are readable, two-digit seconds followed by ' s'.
10 h 55 min
